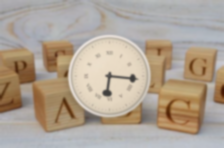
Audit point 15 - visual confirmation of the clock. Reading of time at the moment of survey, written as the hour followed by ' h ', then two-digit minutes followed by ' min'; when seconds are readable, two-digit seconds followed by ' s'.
6 h 16 min
